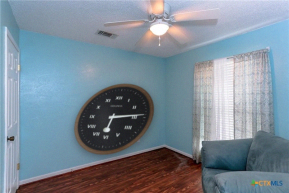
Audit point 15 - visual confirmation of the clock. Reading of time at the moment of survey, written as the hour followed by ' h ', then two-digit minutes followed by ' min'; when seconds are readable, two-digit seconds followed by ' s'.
6 h 14 min
